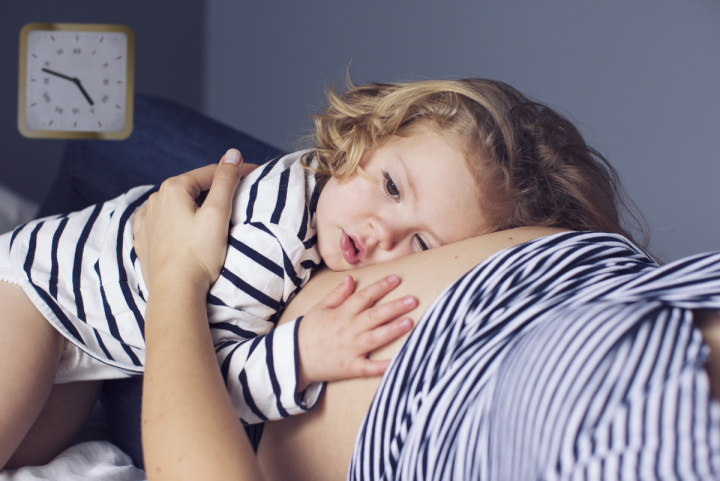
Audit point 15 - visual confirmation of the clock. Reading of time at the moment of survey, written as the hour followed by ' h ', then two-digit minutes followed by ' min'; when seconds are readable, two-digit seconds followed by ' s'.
4 h 48 min
